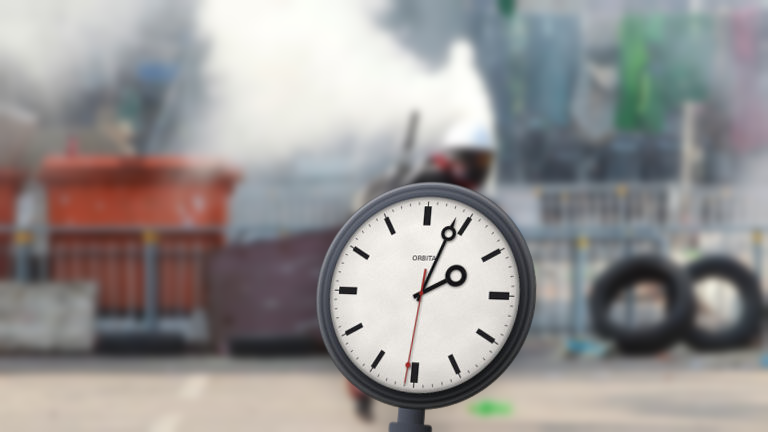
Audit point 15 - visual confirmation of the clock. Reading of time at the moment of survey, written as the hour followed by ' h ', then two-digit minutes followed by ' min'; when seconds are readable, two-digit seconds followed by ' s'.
2 h 03 min 31 s
